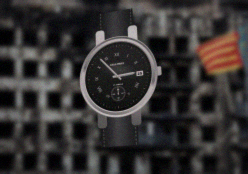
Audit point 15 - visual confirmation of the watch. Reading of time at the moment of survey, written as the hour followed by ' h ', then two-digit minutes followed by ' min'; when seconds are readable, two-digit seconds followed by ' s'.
2 h 53 min
